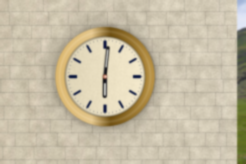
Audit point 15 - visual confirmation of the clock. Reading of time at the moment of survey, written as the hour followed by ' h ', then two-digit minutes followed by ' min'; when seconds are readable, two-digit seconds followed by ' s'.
6 h 01 min
